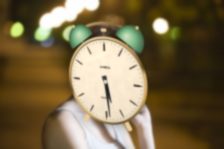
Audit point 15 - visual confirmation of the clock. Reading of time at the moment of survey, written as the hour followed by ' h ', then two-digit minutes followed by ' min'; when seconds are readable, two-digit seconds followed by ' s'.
5 h 29 min
